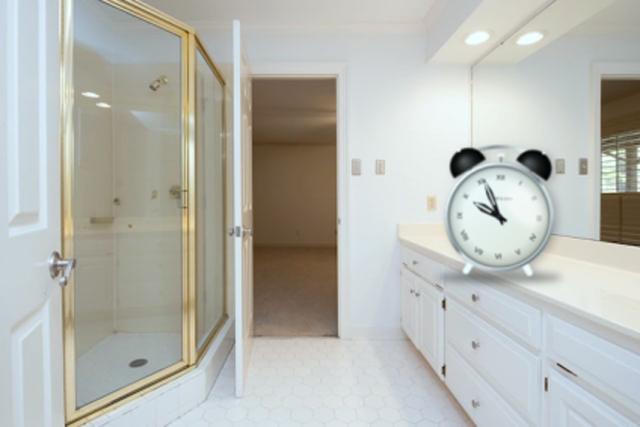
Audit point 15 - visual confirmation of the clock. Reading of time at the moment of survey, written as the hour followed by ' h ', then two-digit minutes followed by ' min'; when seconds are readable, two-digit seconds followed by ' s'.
9 h 56 min
